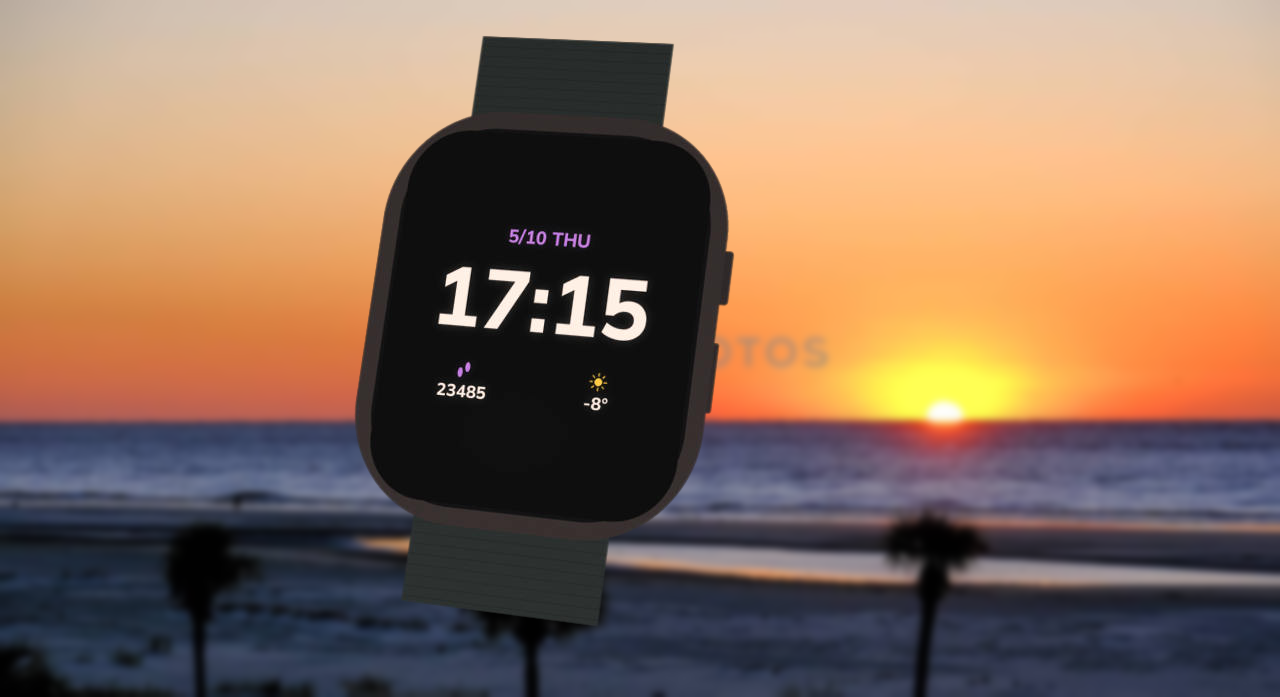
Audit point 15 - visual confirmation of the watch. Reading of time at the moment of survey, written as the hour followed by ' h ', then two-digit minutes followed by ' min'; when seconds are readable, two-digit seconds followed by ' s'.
17 h 15 min
